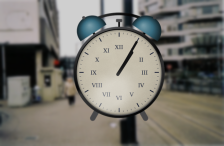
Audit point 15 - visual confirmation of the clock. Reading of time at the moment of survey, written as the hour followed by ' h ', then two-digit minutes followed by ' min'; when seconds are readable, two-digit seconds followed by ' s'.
1 h 05 min
